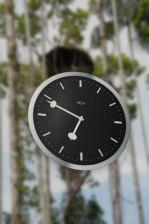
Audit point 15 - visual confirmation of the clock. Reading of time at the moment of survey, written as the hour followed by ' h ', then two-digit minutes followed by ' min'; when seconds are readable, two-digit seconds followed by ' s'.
6 h 49 min
